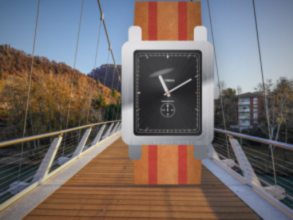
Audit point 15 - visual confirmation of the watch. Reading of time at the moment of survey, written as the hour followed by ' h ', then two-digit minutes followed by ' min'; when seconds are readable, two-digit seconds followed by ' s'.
11 h 10 min
